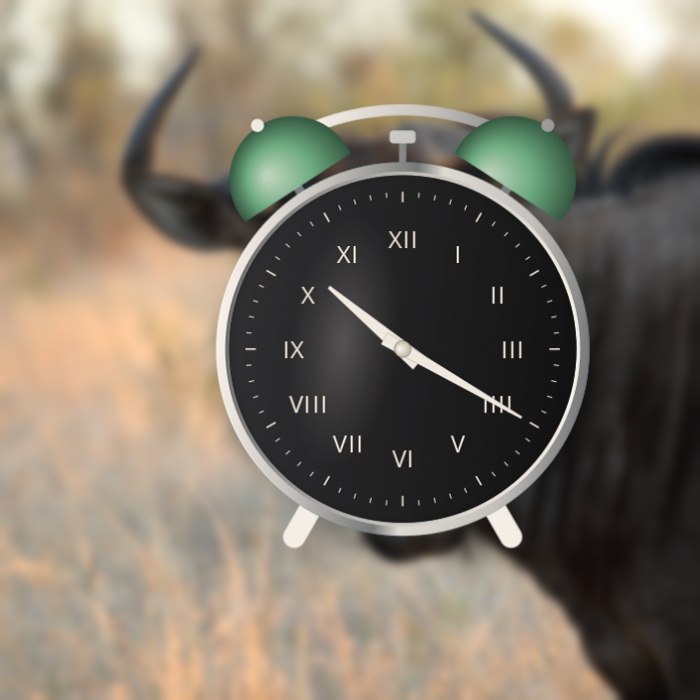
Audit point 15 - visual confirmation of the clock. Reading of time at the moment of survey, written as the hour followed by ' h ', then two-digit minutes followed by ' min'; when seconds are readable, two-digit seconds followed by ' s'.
10 h 20 min
